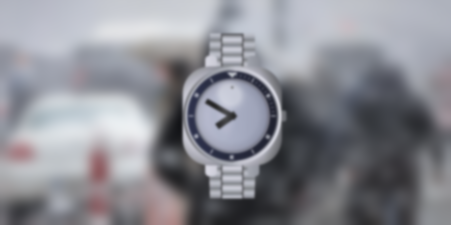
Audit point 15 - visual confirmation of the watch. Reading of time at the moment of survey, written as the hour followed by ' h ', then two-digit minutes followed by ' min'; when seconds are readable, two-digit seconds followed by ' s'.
7 h 50 min
